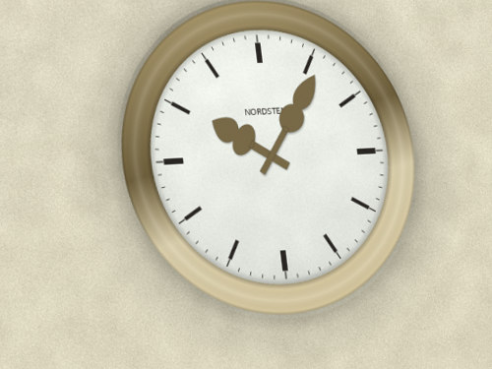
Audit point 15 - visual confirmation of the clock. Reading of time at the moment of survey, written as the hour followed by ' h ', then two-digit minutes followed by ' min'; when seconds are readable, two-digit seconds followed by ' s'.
10 h 06 min
